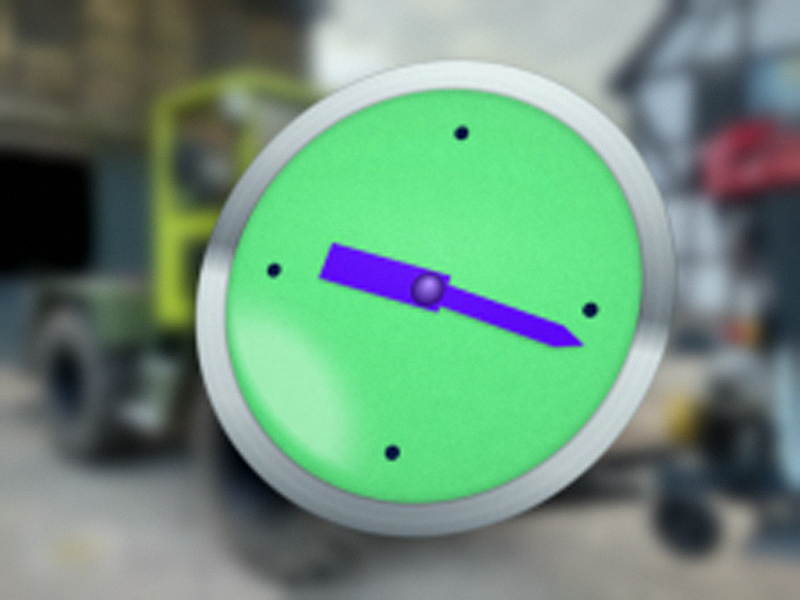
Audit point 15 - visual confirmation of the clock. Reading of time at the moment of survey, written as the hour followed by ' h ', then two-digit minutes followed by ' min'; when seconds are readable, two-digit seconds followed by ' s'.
9 h 17 min
